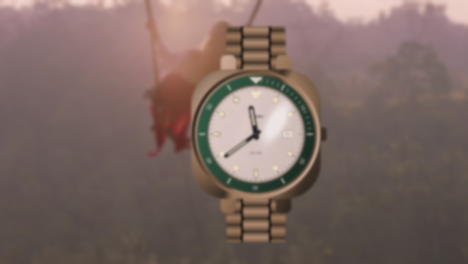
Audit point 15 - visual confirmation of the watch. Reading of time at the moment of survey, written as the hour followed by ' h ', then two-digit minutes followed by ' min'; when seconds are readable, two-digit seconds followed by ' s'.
11 h 39 min
